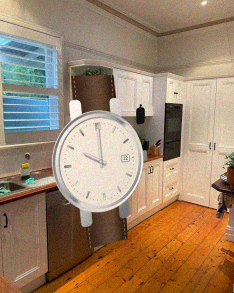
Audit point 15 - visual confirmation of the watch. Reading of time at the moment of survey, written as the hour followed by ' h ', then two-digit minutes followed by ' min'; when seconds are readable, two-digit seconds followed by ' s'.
10 h 00 min
